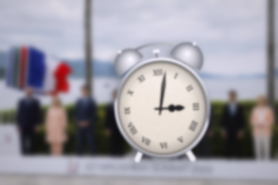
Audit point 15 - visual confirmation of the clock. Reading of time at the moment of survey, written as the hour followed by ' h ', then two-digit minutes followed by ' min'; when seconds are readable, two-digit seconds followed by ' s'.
3 h 02 min
